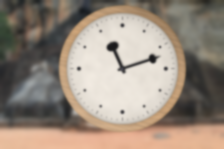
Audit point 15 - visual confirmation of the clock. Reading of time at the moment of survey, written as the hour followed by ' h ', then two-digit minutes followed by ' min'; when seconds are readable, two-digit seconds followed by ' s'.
11 h 12 min
